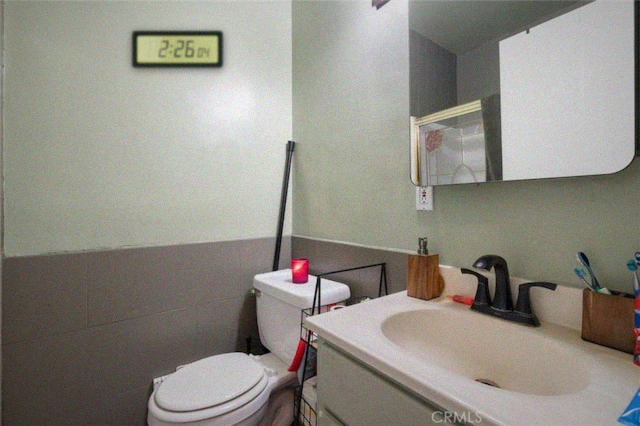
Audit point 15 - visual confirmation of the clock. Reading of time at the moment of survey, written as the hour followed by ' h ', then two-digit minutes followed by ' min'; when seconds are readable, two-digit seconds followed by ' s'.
2 h 26 min
